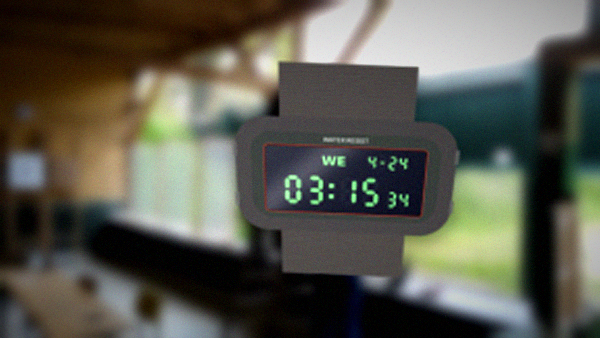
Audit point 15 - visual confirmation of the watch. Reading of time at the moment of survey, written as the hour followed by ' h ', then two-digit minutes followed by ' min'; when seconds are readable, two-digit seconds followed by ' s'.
3 h 15 min 34 s
